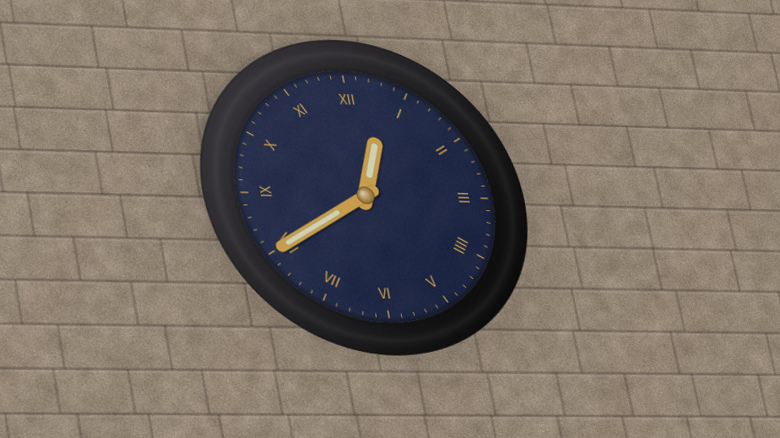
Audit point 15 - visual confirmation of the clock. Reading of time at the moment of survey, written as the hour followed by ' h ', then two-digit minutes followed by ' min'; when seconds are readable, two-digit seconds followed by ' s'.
12 h 40 min
